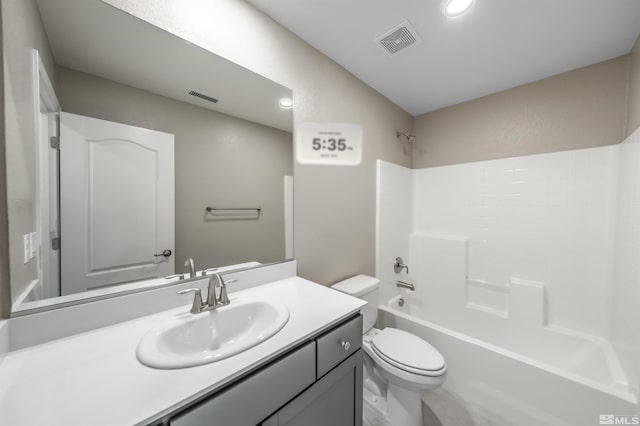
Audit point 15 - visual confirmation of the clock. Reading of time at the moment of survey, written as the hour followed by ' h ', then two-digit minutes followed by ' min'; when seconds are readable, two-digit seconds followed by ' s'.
5 h 35 min
